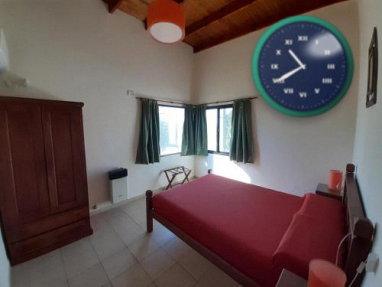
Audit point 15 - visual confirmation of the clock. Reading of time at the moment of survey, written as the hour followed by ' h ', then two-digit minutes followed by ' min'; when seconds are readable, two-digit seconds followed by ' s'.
10 h 40 min
